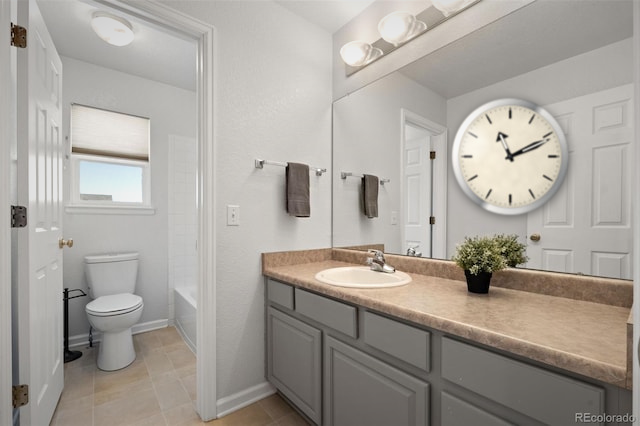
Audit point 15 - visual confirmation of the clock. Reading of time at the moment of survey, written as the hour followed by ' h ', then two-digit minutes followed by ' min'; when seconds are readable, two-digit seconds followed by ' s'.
11 h 11 min
